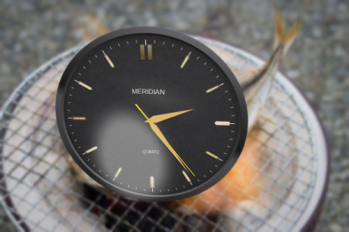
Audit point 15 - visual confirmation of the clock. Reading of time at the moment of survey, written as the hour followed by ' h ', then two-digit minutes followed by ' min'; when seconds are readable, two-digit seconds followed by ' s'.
2 h 24 min 24 s
